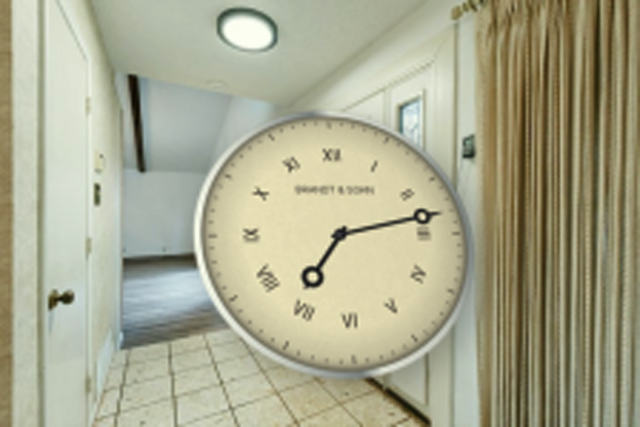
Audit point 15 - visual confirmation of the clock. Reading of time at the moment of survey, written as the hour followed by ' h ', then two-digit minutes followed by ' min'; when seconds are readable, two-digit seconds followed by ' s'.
7 h 13 min
